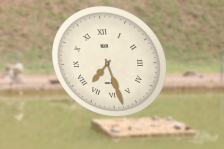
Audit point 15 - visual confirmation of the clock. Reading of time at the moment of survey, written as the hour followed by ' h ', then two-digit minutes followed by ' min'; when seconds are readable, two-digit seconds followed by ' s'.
7 h 28 min
